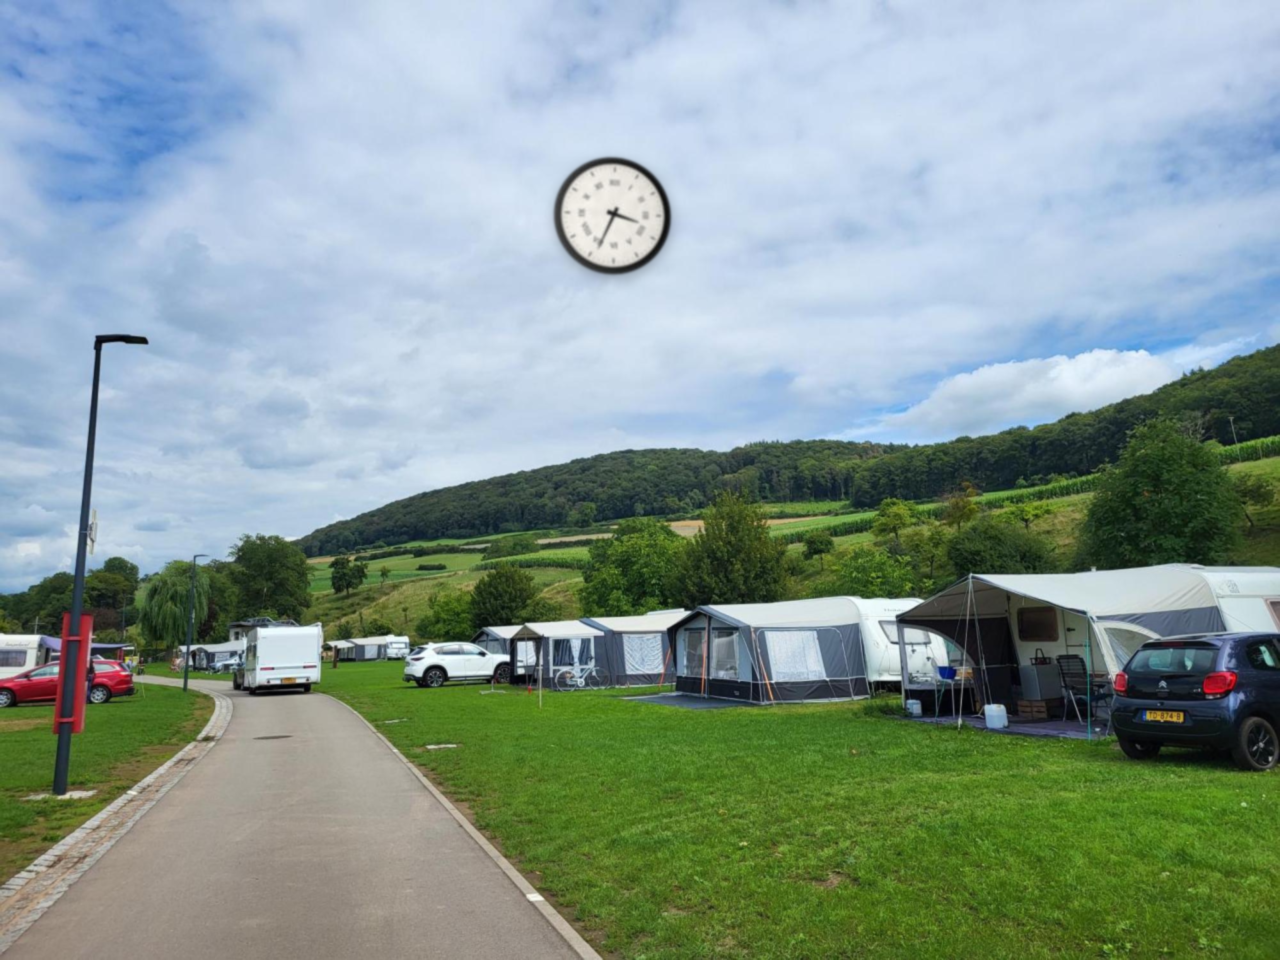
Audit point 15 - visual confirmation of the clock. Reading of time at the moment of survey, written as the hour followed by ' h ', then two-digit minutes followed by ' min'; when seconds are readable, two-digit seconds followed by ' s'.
3 h 34 min
